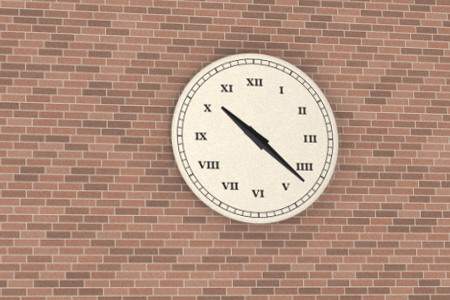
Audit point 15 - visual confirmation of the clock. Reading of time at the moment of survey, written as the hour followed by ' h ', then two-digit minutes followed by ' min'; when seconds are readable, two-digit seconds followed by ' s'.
10 h 22 min
